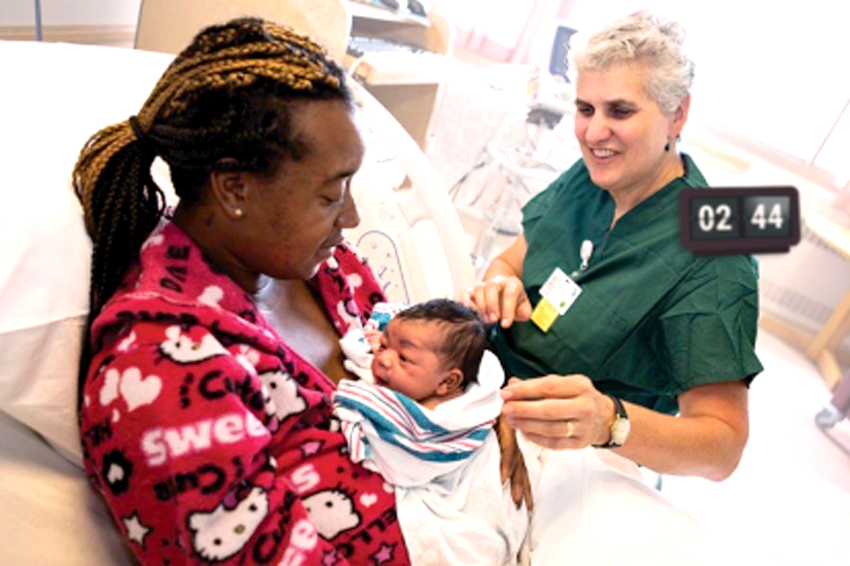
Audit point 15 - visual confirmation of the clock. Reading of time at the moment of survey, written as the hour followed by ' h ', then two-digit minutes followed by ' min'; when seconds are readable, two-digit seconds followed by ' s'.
2 h 44 min
